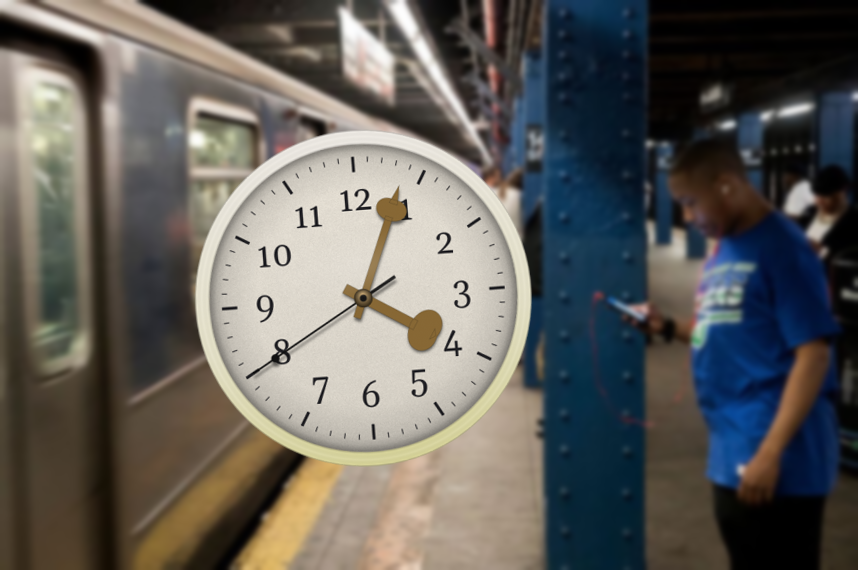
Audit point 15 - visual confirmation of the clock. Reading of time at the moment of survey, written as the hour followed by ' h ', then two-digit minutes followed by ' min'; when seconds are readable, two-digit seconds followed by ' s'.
4 h 03 min 40 s
